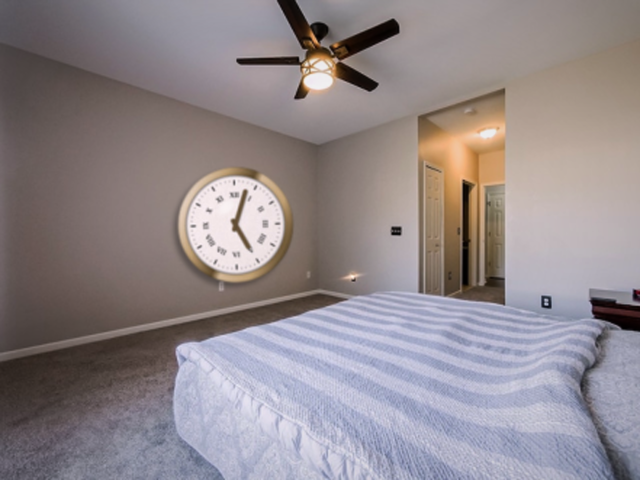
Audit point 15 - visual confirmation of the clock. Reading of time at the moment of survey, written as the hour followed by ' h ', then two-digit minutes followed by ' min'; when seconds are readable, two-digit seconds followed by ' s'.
5 h 03 min
